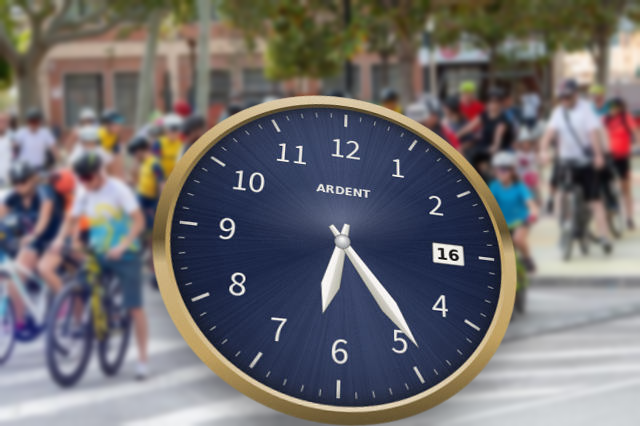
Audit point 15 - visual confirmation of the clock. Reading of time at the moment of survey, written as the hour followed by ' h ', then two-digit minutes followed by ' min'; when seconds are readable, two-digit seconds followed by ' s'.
6 h 24 min
